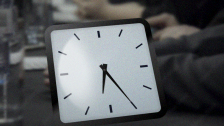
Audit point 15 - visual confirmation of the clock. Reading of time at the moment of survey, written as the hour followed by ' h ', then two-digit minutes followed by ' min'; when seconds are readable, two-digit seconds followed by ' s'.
6 h 25 min
